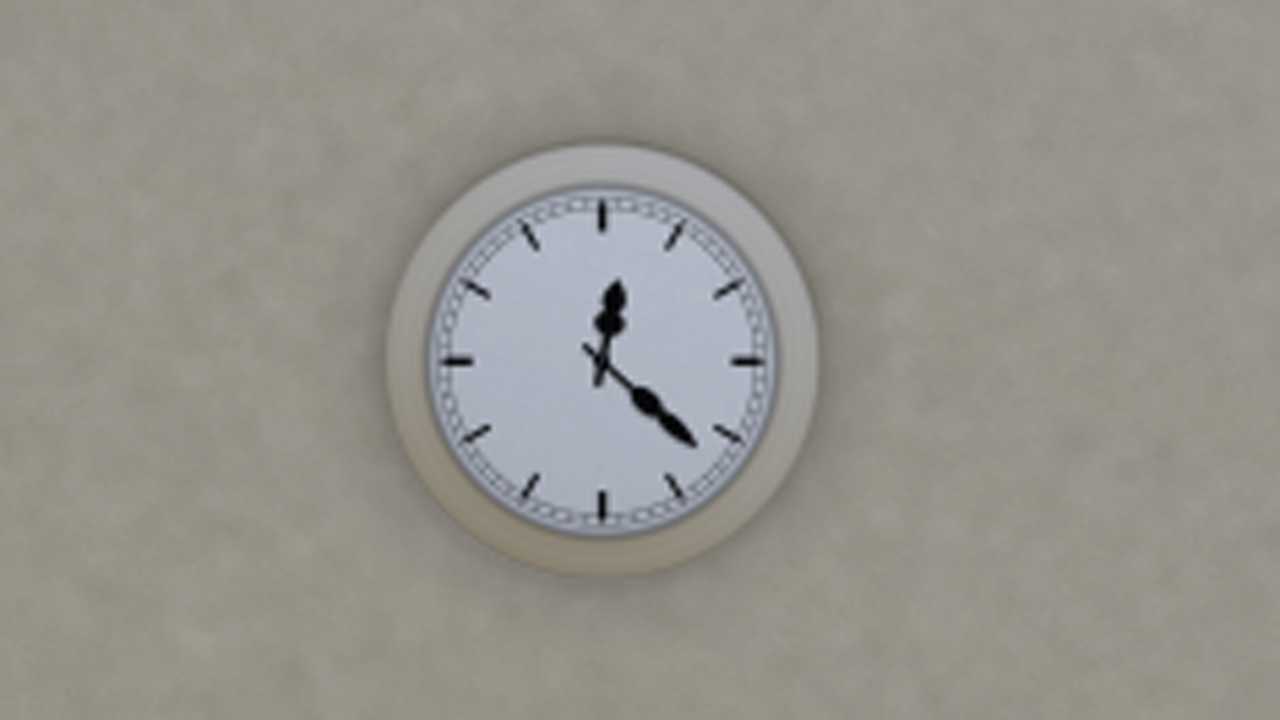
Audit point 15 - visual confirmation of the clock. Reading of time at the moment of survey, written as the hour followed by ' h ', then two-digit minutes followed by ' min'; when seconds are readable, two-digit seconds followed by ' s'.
12 h 22 min
